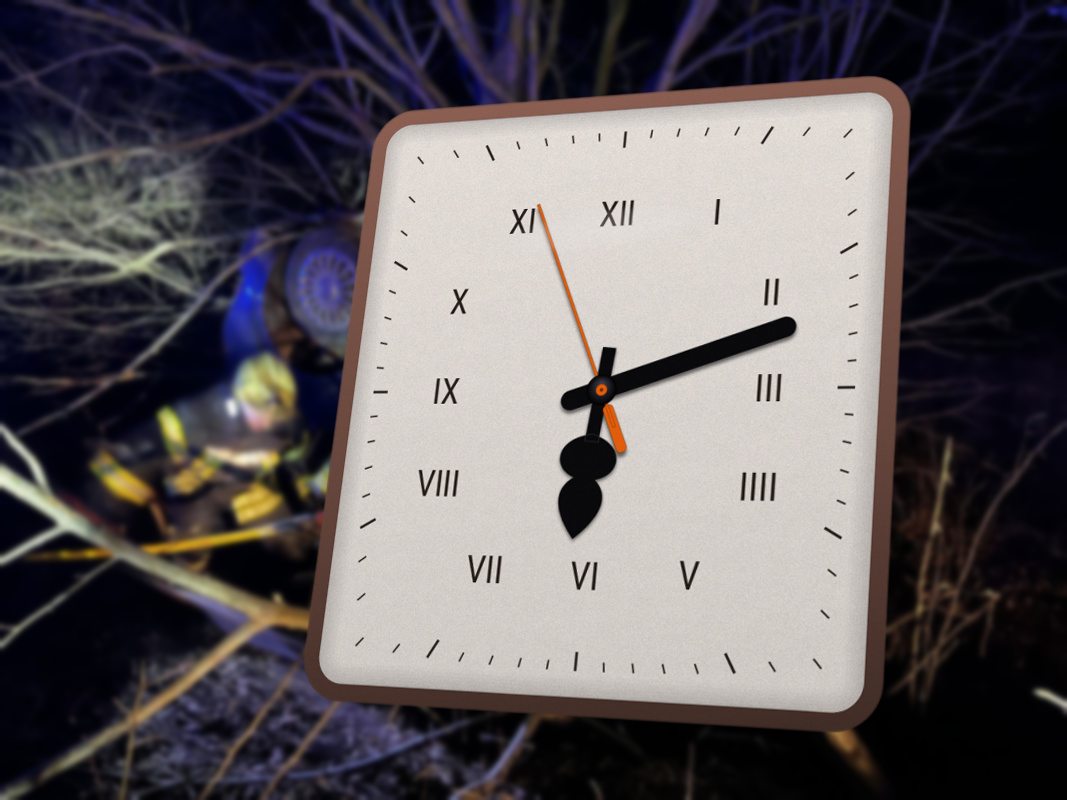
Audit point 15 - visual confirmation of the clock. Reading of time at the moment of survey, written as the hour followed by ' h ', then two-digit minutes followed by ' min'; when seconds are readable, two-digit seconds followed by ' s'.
6 h 11 min 56 s
